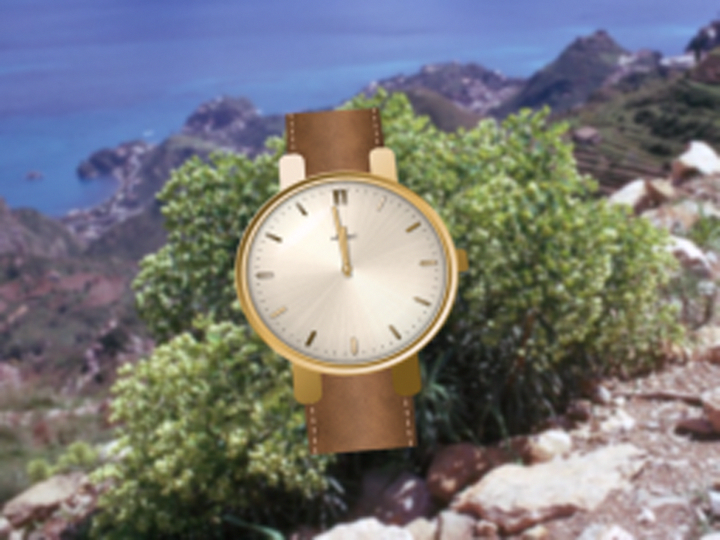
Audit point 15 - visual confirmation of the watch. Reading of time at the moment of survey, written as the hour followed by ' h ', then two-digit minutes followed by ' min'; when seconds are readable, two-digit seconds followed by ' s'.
11 h 59 min
